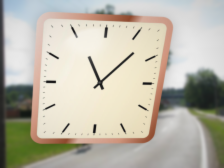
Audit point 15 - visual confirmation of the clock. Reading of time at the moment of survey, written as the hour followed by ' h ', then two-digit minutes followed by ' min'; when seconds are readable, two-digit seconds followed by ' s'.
11 h 07 min
